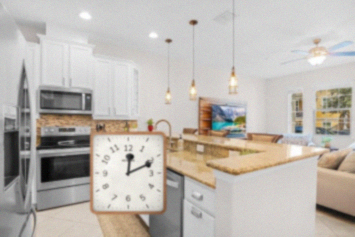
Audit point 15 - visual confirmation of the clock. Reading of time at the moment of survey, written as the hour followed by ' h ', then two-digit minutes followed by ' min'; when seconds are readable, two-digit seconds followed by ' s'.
12 h 11 min
